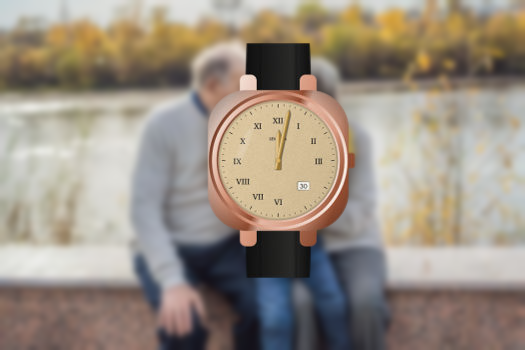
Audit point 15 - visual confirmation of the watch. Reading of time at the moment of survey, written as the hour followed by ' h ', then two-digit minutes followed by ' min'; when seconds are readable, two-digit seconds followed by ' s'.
12 h 02 min
